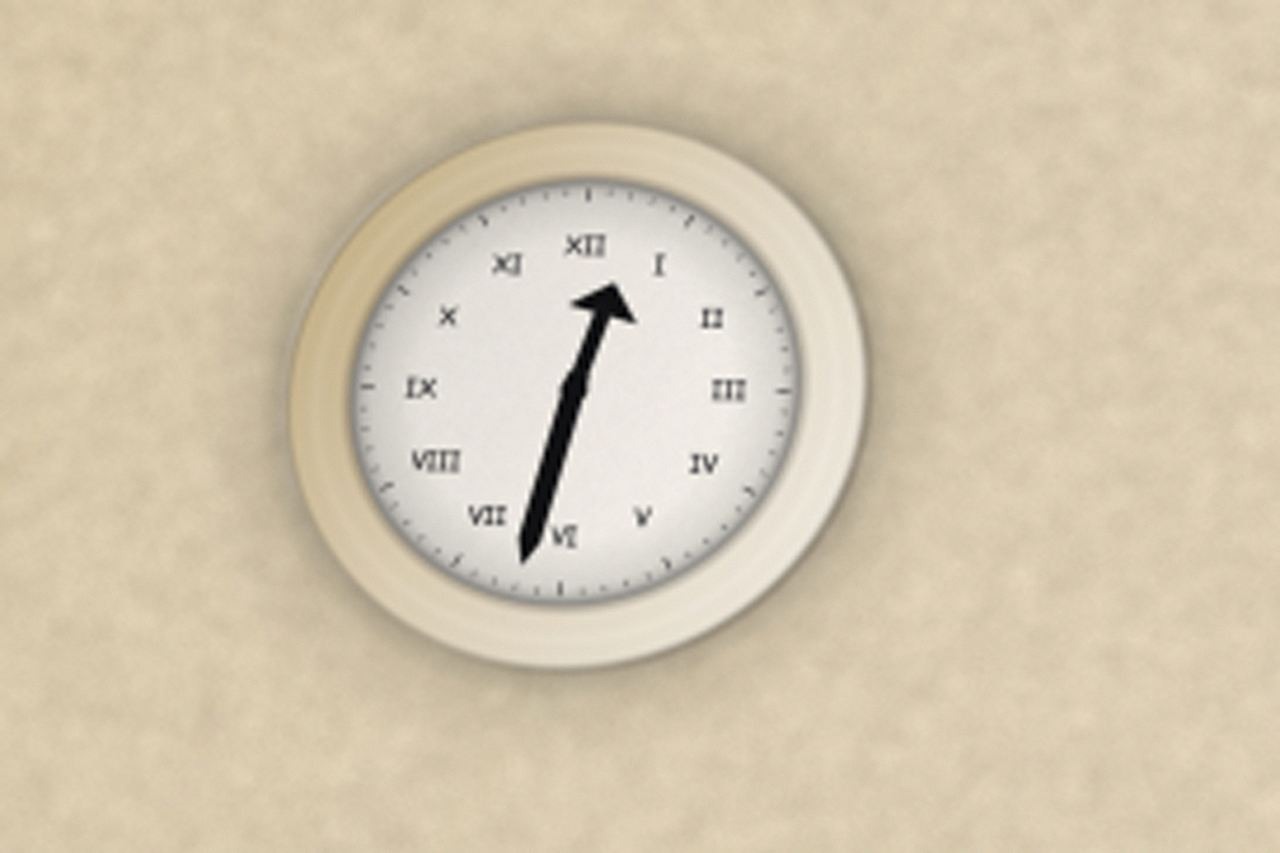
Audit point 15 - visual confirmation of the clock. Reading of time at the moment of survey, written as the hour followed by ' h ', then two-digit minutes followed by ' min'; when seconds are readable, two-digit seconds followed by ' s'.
12 h 32 min
